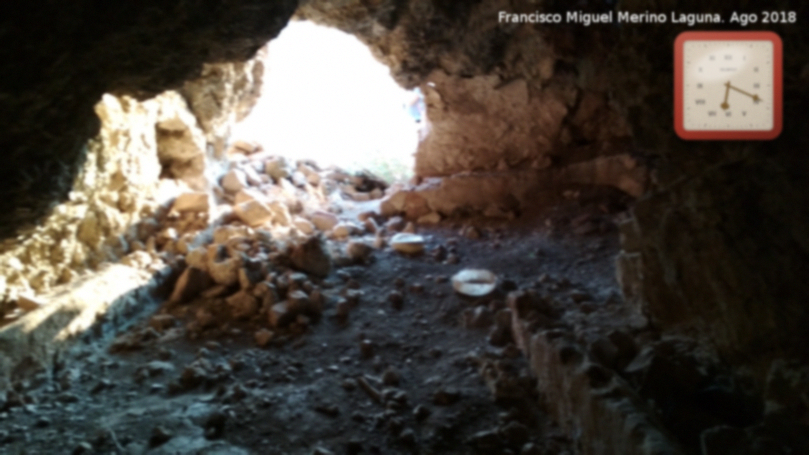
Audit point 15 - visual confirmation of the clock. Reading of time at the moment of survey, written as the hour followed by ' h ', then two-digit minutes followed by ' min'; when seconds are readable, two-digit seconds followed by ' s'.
6 h 19 min
